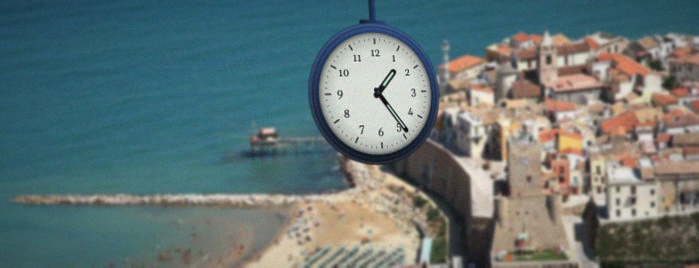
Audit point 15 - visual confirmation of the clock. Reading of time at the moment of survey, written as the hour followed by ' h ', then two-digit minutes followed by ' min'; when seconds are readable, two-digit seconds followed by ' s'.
1 h 24 min
